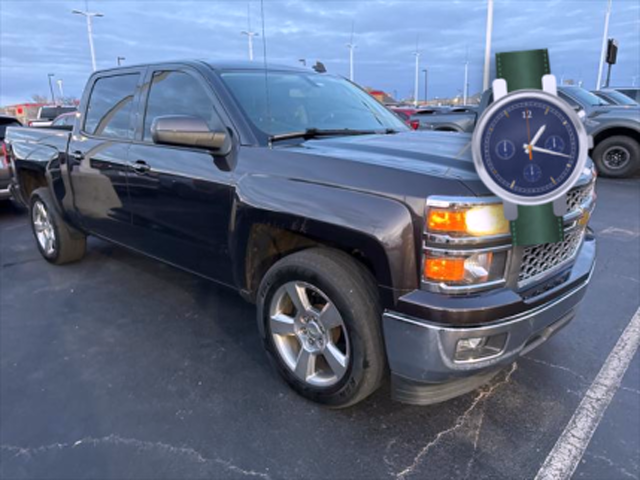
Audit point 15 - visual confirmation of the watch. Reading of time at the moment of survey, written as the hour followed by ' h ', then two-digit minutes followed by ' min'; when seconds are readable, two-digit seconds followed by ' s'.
1 h 18 min
